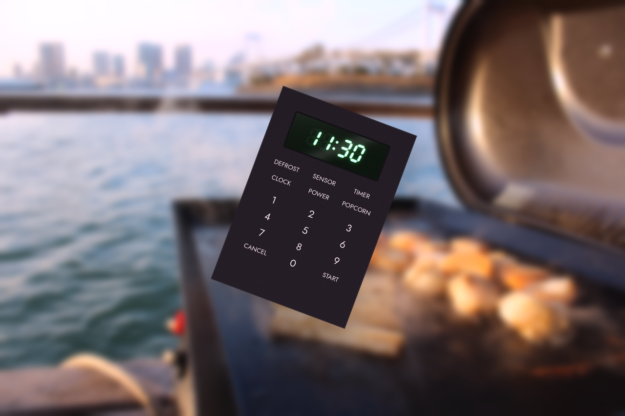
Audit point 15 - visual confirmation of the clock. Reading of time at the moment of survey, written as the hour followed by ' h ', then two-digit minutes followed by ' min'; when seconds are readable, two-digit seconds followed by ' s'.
11 h 30 min
